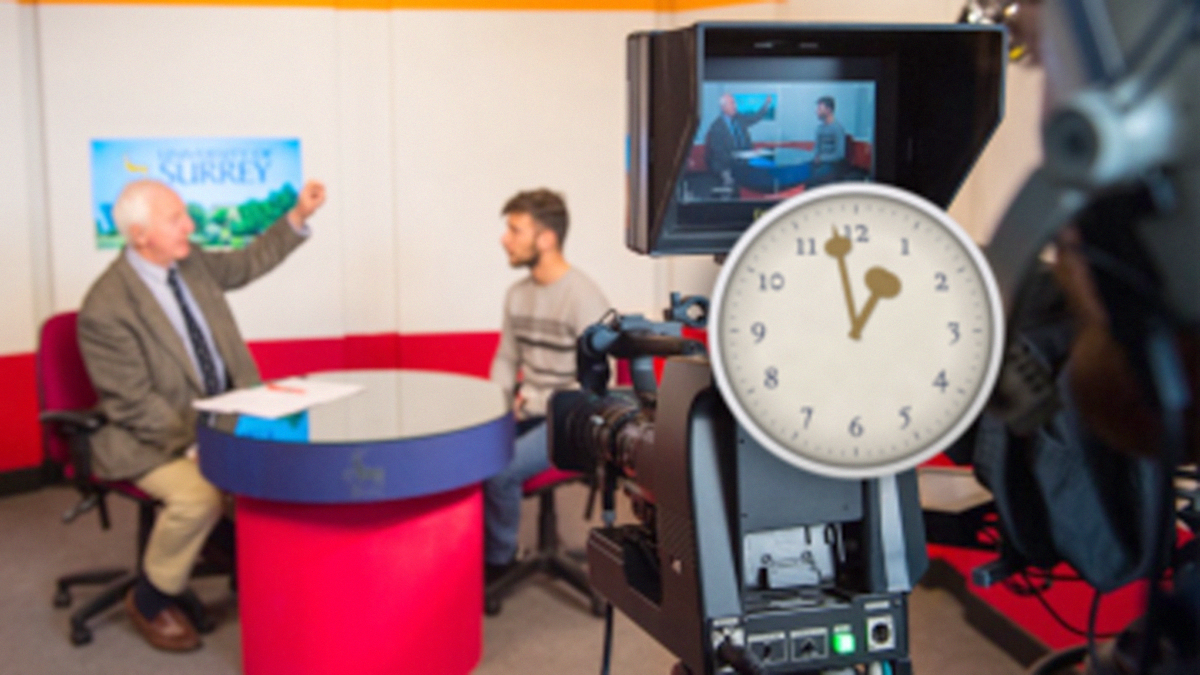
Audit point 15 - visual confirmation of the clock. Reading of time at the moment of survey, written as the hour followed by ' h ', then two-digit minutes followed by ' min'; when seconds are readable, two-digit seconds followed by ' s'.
12 h 58 min
